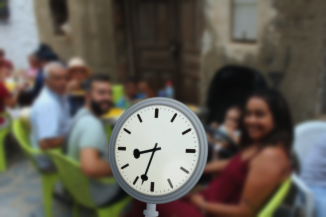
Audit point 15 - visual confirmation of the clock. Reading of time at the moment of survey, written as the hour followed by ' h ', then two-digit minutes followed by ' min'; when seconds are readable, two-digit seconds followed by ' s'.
8 h 33 min
